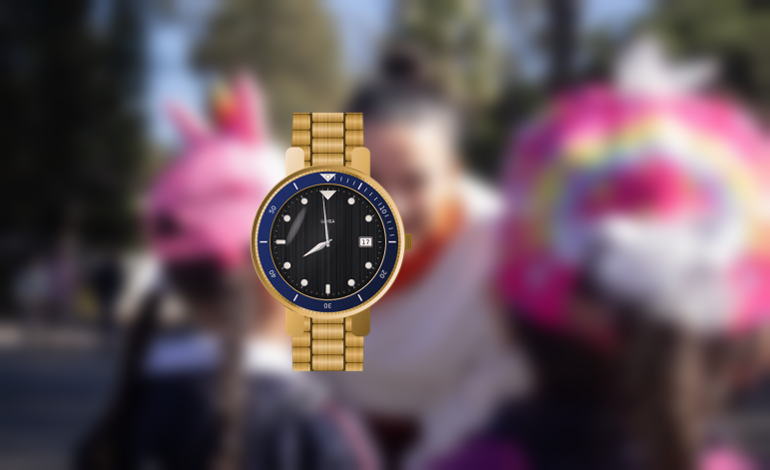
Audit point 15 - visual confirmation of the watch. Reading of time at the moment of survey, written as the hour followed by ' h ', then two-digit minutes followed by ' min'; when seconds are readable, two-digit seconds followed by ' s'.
7 h 59 min
